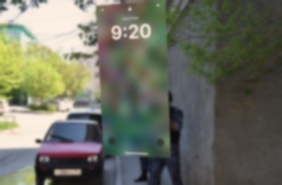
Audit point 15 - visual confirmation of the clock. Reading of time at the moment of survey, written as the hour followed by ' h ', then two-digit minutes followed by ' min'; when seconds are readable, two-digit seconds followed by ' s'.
9 h 20 min
